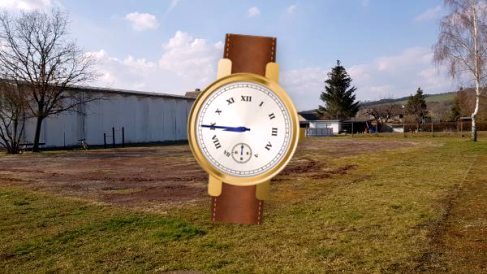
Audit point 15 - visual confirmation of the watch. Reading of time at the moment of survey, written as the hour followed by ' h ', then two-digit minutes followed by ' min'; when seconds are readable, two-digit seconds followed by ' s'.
8 h 45 min
